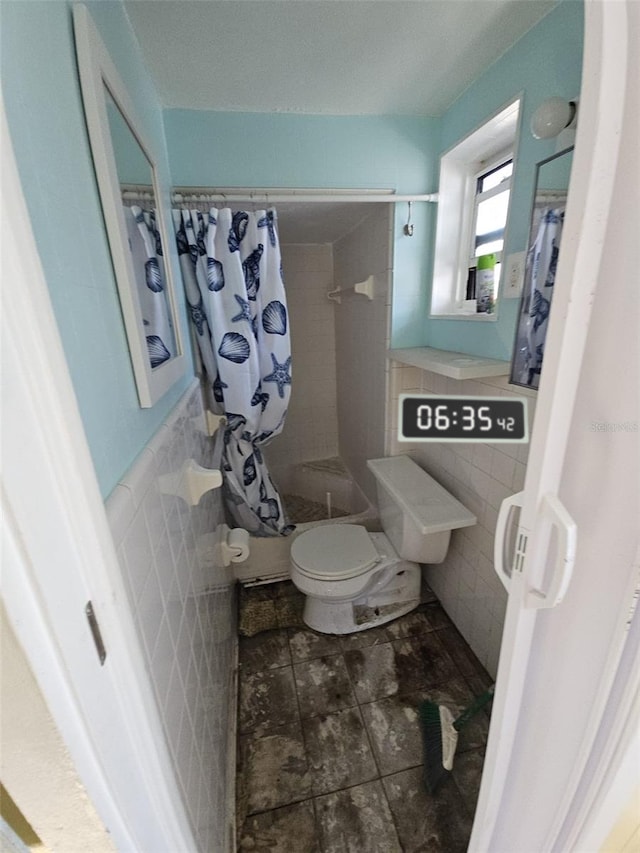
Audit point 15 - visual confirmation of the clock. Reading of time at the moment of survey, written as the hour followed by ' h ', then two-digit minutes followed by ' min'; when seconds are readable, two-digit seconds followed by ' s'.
6 h 35 min 42 s
